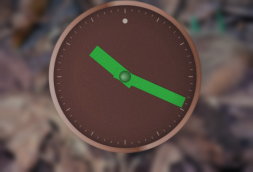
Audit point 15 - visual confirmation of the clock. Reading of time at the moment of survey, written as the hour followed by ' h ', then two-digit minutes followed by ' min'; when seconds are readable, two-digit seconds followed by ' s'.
10 h 19 min
